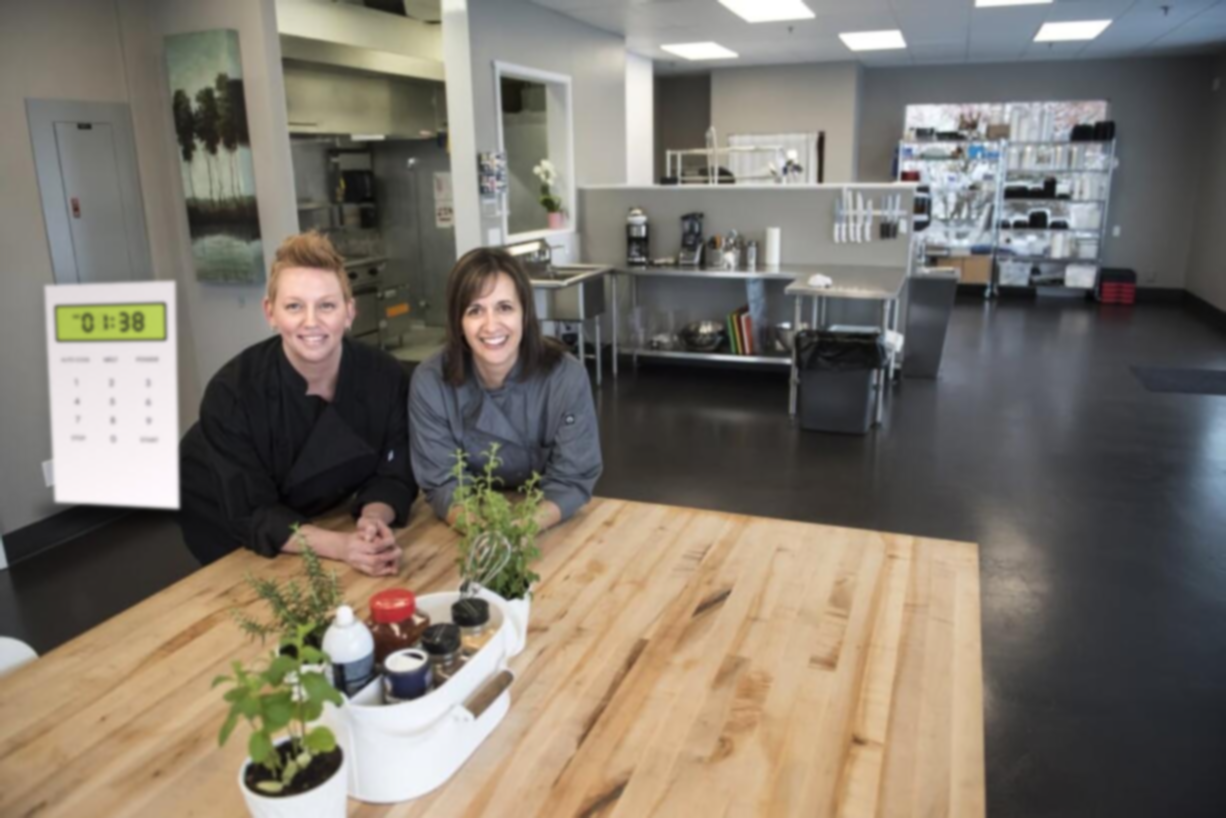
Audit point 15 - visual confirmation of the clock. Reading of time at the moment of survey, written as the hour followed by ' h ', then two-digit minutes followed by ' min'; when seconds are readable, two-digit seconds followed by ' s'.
1 h 38 min
